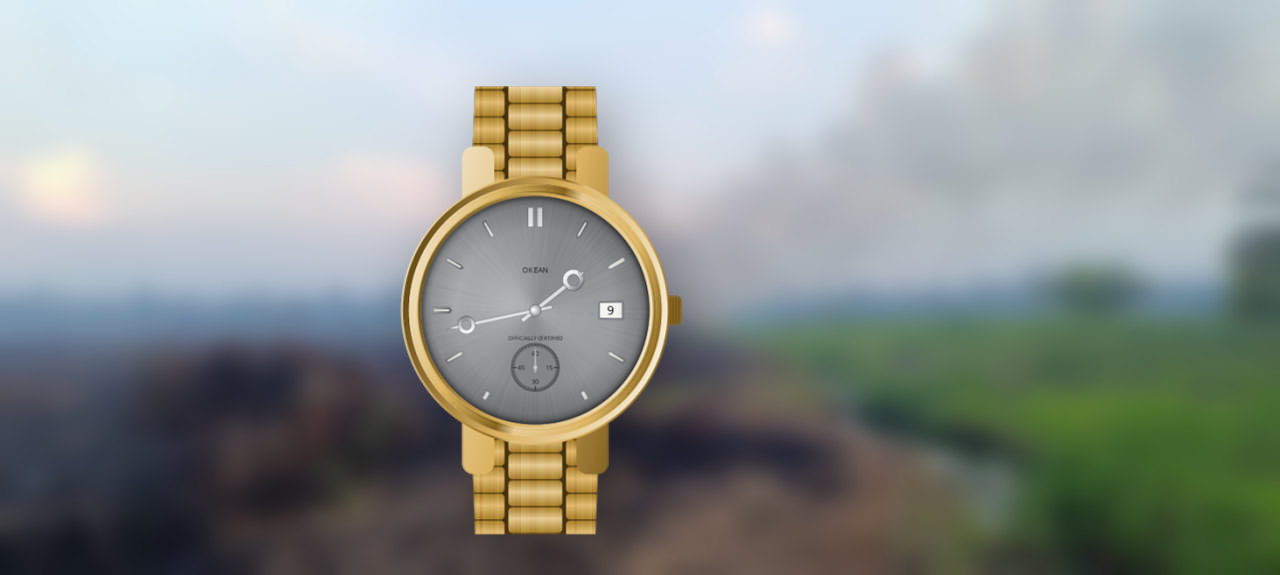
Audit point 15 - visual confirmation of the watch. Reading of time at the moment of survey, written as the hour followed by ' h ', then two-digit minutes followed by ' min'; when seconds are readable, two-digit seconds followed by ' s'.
1 h 43 min
